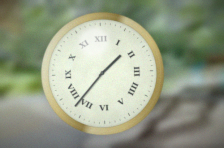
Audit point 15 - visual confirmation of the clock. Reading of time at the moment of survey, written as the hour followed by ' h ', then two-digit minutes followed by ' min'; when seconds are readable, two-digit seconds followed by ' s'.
1 h 37 min
